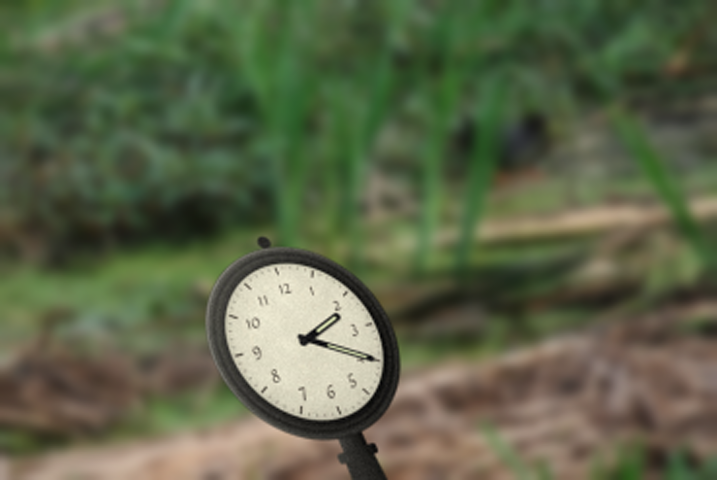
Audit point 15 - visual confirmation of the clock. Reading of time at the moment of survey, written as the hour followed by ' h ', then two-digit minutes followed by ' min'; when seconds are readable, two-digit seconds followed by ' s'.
2 h 20 min
